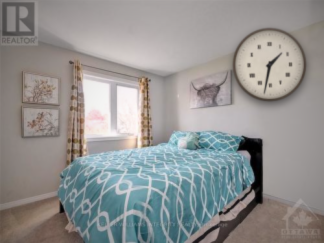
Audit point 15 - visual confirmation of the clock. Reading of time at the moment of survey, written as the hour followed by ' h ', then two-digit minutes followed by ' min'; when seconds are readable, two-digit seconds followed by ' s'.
1 h 32 min
